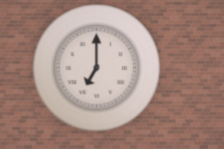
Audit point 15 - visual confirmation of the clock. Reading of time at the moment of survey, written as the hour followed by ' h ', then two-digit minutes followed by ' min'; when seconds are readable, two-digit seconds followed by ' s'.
7 h 00 min
